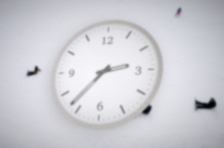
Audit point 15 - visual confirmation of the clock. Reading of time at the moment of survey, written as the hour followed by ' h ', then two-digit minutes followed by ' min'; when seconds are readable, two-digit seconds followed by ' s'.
2 h 37 min
